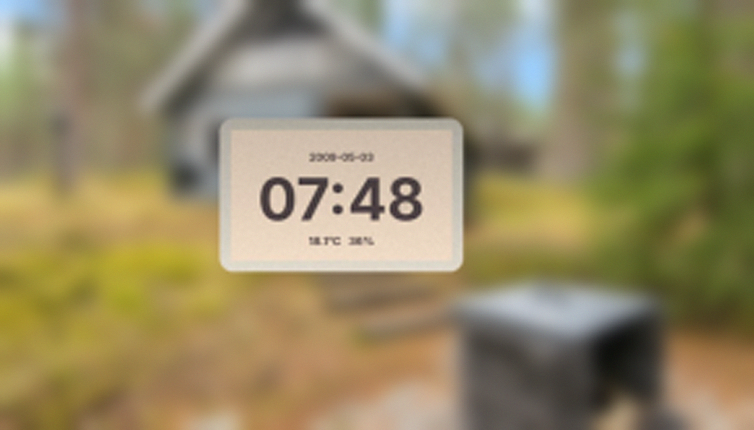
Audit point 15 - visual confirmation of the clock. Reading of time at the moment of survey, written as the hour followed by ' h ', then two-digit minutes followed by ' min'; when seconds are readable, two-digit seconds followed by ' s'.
7 h 48 min
